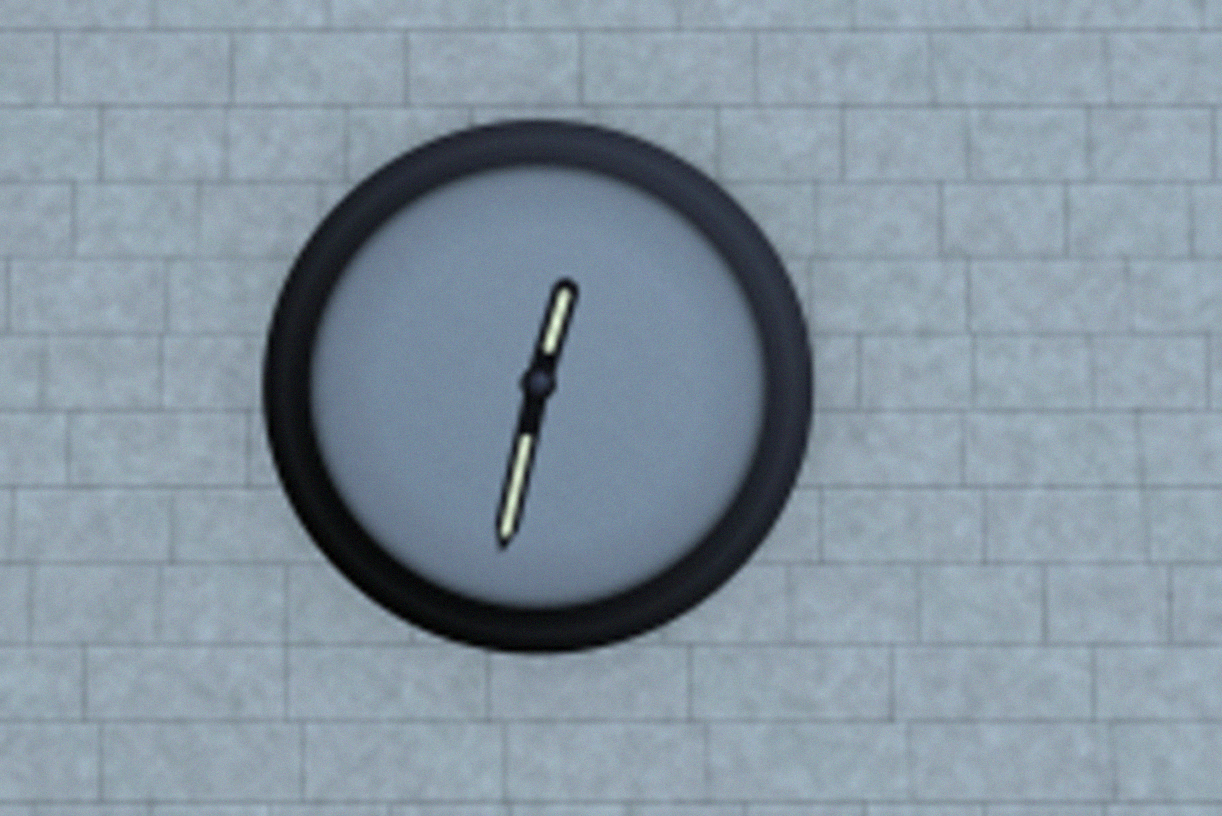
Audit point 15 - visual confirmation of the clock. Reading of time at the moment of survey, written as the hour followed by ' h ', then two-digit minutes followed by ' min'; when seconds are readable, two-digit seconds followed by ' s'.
12 h 32 min
